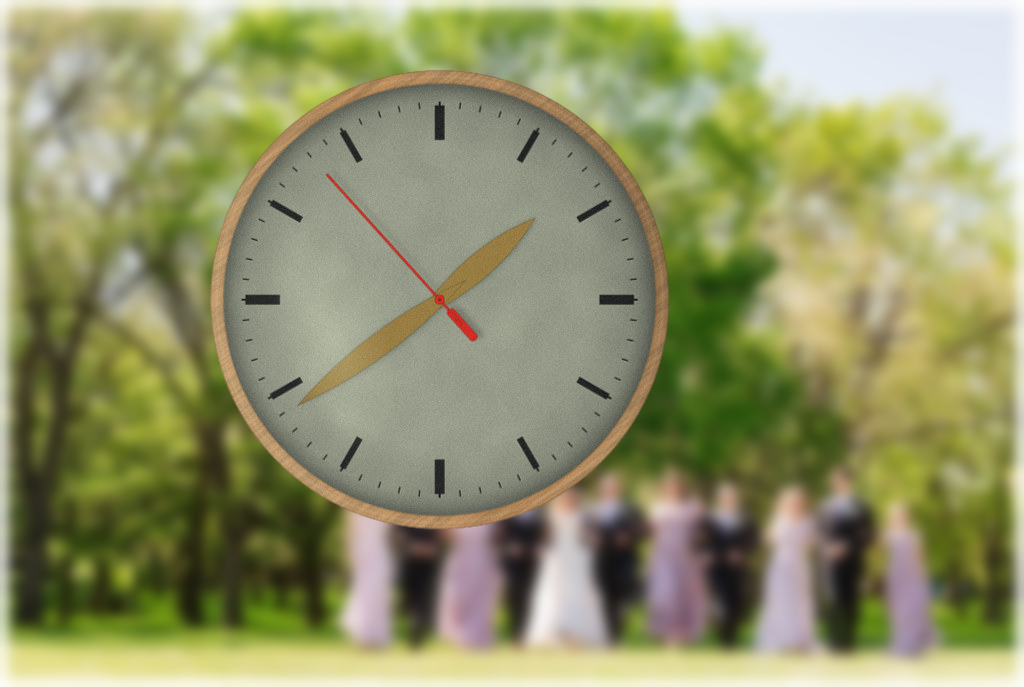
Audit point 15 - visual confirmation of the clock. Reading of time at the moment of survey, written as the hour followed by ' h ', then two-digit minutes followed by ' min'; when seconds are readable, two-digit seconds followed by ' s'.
1 h 38 min 53 s
